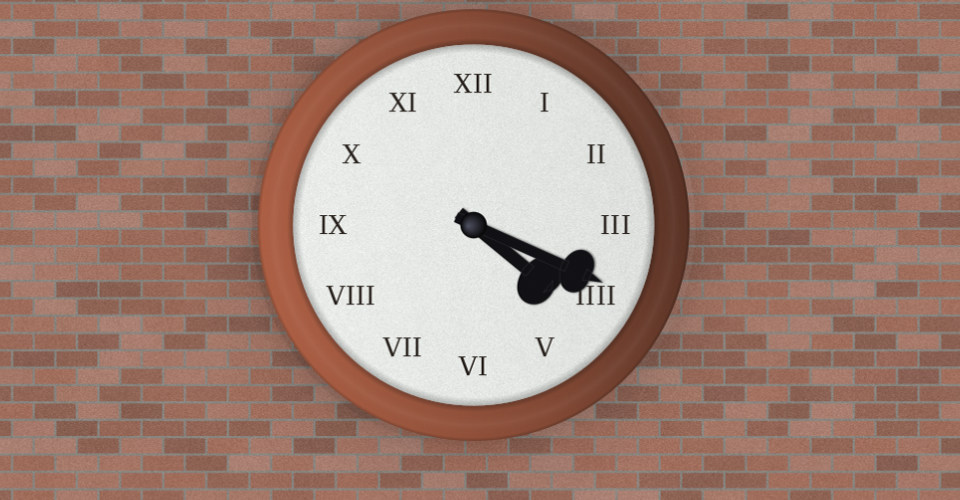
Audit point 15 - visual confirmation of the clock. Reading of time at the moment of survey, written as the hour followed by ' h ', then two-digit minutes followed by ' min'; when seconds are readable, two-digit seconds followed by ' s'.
4 h 19 min
